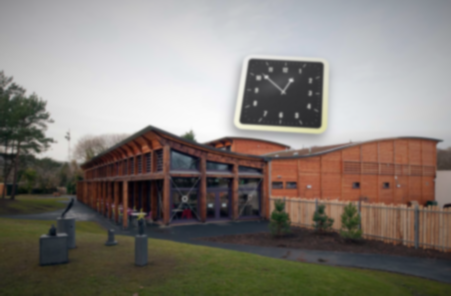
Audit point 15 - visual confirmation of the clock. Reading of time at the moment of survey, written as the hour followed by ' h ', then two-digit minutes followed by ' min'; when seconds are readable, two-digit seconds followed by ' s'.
12 h 52 min
